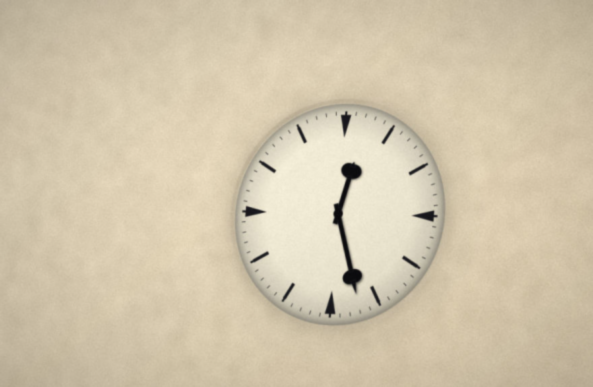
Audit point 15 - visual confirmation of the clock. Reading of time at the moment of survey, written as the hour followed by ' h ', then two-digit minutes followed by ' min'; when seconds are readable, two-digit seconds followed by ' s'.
12 h 27 min
